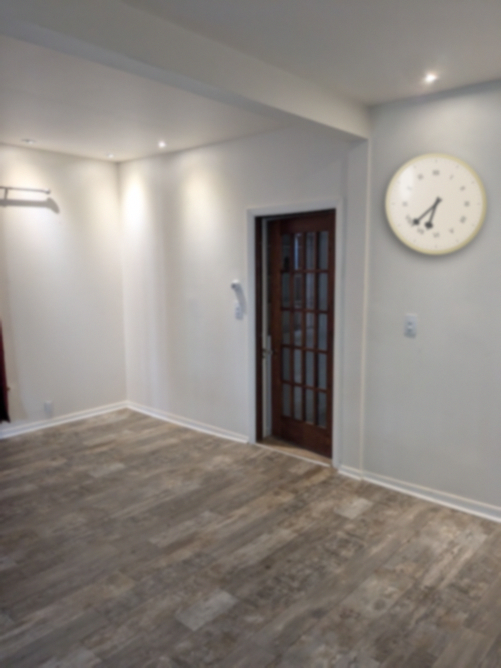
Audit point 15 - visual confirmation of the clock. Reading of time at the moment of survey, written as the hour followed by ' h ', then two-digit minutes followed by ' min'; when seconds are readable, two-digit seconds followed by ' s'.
6 h 38 min
